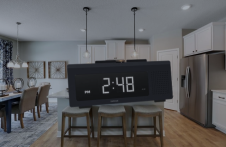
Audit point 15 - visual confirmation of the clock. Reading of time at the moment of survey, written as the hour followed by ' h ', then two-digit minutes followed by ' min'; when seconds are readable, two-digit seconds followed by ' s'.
2 h 48 min
